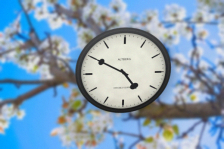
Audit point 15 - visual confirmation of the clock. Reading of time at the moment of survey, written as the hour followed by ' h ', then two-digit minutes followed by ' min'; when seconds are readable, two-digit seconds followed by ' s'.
4 h 50 min
